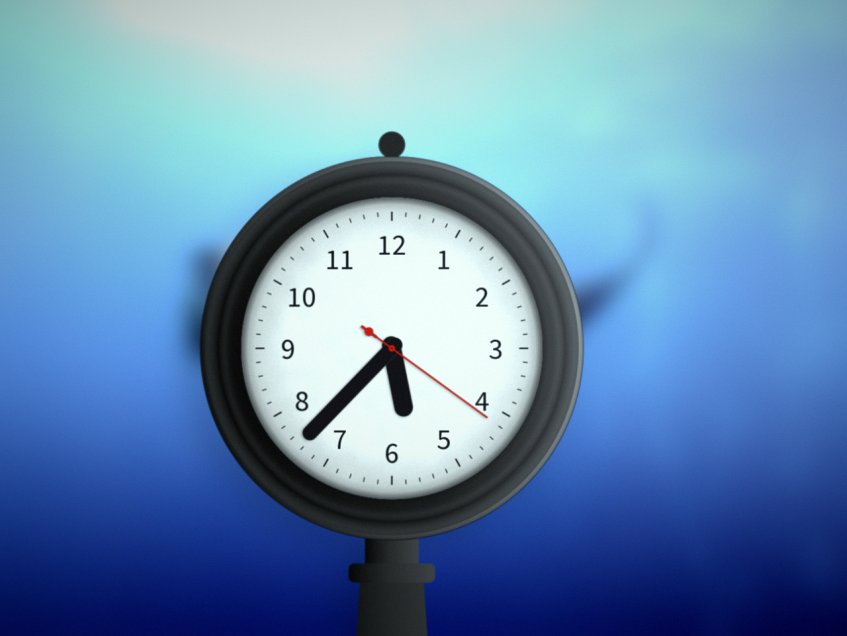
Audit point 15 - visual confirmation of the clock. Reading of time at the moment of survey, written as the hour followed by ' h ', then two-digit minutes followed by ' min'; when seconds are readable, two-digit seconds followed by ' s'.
5 h 37 min 21 s
